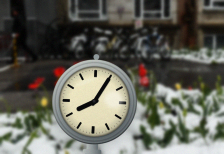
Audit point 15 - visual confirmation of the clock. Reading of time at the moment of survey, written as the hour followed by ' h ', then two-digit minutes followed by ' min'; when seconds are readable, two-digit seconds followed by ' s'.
8 h 05 min
